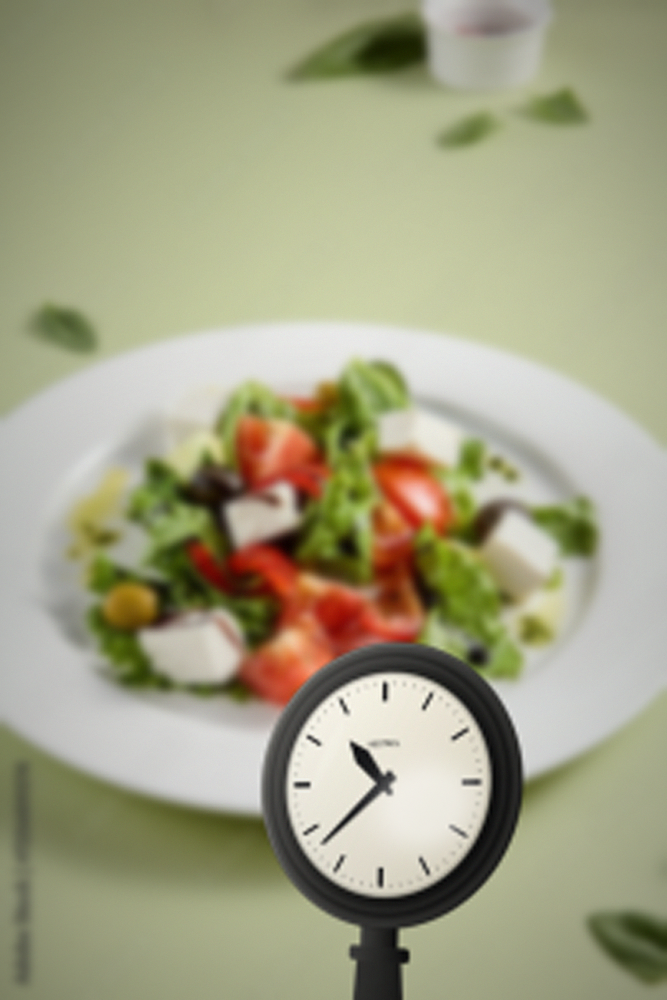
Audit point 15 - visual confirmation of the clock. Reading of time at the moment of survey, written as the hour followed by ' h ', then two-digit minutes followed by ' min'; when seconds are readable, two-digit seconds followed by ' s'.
10 h 38 min
